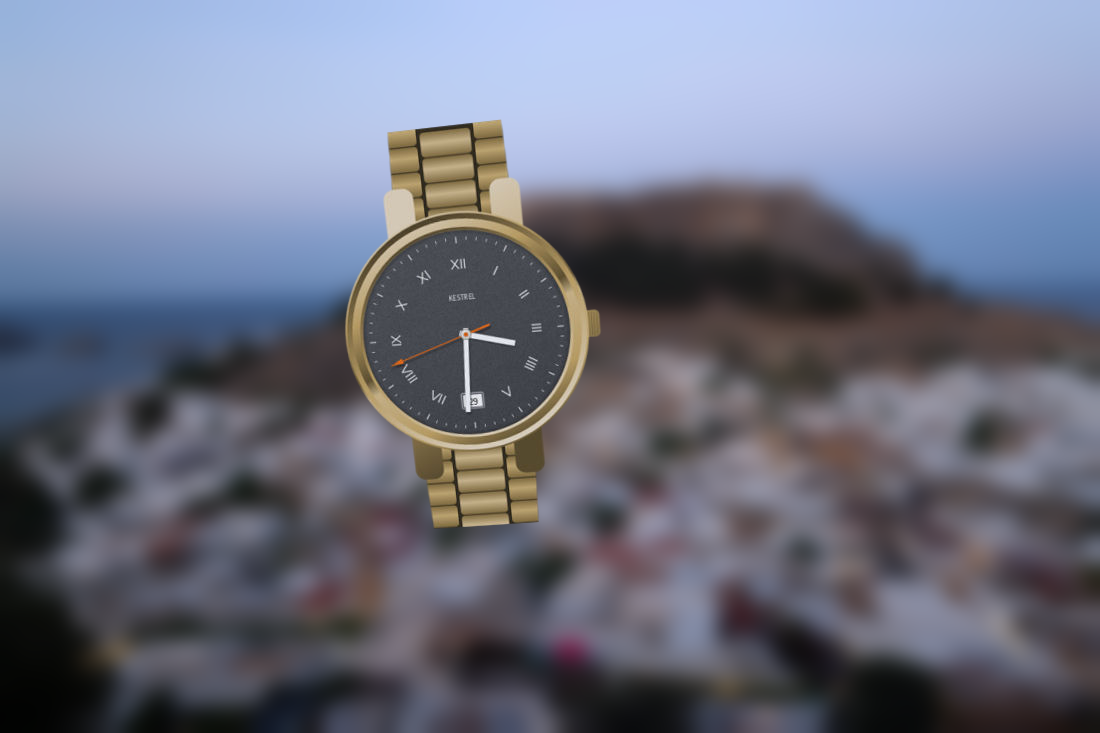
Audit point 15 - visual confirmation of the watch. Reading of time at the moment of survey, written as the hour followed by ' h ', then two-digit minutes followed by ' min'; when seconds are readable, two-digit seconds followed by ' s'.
3 h 30 min 42 s
